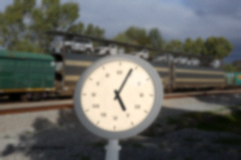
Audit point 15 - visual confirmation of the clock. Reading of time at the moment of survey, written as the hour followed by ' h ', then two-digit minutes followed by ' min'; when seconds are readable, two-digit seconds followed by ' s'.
5 h 04 min
